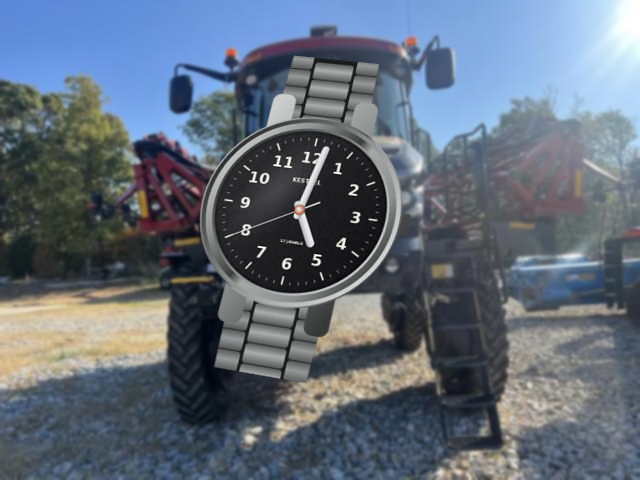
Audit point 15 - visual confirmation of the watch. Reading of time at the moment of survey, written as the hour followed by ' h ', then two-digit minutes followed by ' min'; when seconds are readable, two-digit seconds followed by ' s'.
5 h 01 min 40 s
